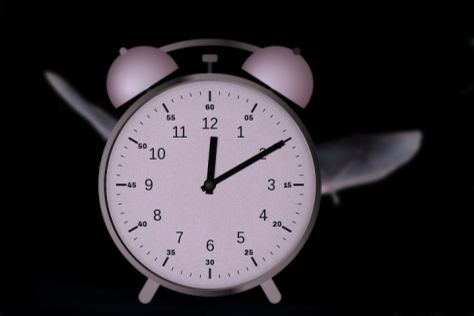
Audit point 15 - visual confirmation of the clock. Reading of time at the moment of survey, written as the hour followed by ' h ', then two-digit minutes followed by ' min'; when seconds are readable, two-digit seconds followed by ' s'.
12 h 10 min
